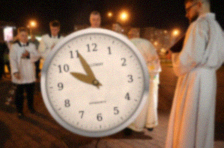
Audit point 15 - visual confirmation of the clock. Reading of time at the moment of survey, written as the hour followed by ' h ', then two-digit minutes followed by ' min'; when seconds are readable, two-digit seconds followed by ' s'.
9 h 56 min
